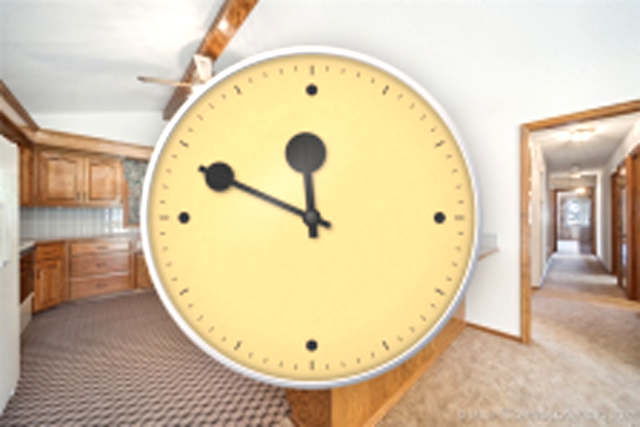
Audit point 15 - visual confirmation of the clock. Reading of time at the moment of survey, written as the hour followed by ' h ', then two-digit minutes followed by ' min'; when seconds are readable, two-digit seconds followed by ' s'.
11 h 49 min
